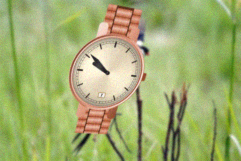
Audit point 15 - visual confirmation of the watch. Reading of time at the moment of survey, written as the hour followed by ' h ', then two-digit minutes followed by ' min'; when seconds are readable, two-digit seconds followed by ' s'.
9 h 51 min
